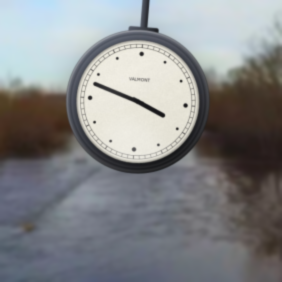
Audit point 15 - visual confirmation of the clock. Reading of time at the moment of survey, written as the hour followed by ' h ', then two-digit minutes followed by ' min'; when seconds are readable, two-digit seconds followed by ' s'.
3 h 48 min
